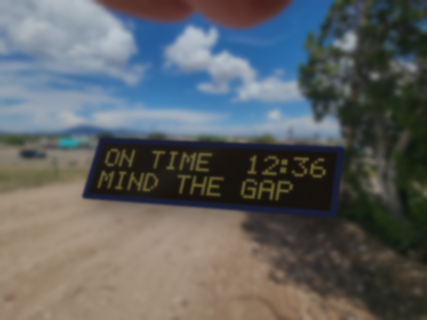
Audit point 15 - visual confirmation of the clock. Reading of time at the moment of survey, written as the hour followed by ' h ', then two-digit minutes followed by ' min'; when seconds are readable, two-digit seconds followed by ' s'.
12 h 36 min
